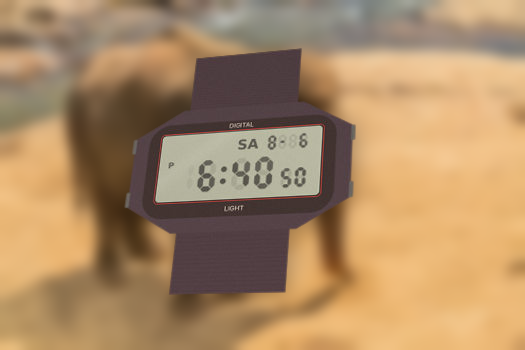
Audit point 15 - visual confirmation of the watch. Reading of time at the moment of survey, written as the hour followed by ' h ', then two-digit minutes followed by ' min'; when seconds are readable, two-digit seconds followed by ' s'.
6 h 40 min 50 s
